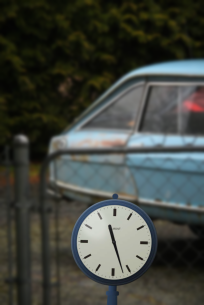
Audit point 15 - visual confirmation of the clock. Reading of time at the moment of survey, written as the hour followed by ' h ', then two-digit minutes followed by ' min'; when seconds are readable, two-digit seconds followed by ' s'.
11 h 27 min
